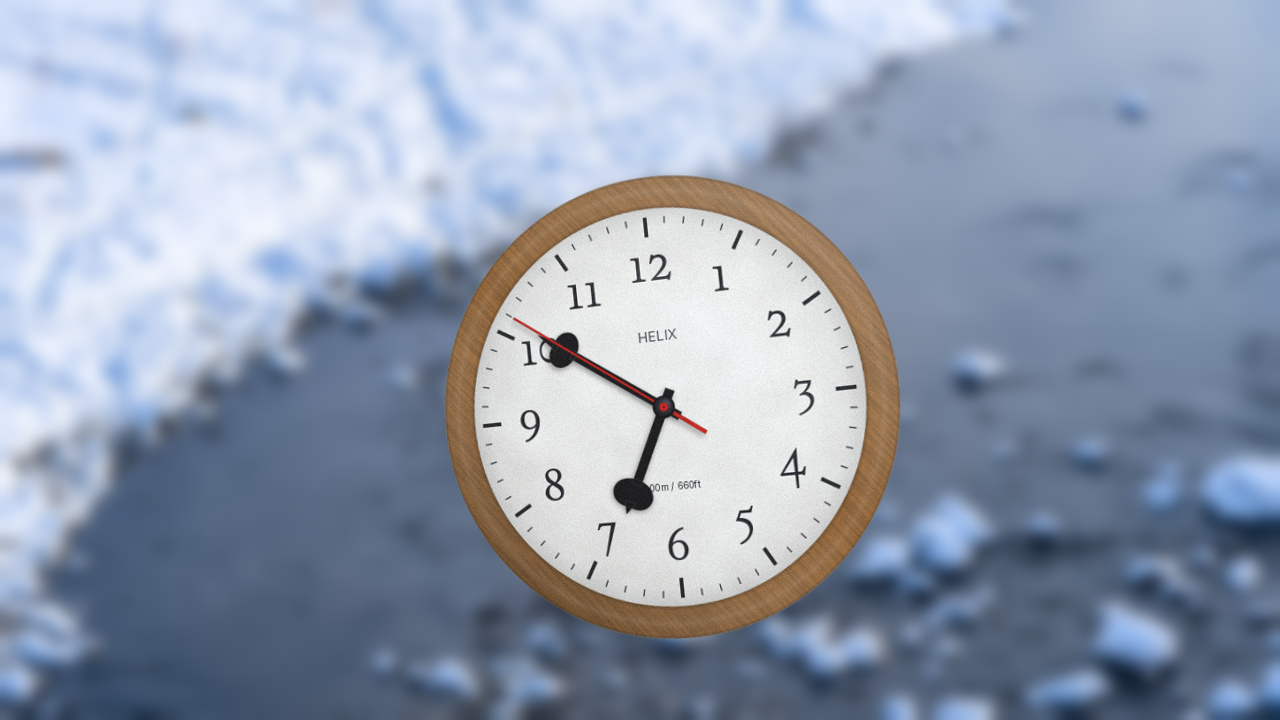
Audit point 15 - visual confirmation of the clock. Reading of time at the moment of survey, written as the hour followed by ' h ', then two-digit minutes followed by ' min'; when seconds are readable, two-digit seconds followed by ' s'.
6 h 50 min 51 s
